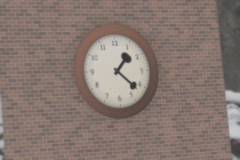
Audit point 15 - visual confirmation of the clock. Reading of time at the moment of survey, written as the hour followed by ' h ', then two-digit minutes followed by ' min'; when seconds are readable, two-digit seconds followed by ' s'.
1 h 22 min
